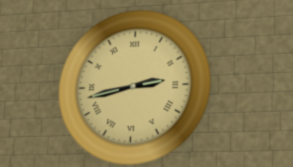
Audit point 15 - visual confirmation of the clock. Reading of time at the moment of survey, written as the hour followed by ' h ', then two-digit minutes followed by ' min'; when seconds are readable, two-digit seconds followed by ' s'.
2 h 43 min
